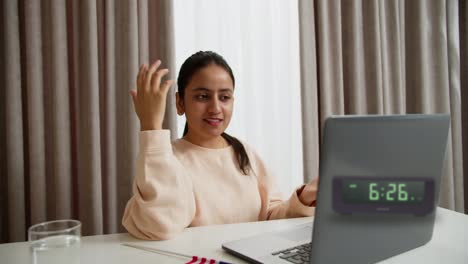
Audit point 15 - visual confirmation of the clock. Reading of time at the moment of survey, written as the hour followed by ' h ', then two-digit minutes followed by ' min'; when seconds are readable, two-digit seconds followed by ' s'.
6 h 26 min
